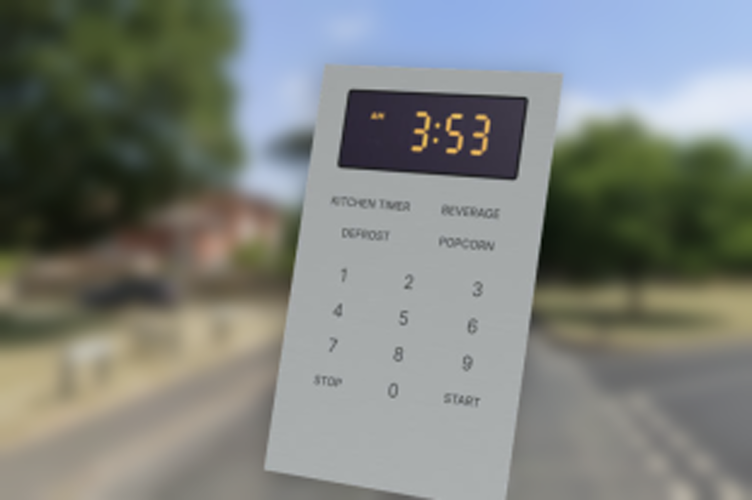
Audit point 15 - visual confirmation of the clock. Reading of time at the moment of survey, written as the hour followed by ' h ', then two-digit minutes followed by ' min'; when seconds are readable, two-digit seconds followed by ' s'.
3 h 53 min
